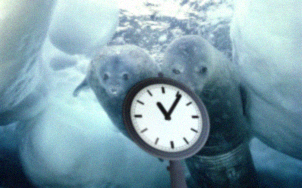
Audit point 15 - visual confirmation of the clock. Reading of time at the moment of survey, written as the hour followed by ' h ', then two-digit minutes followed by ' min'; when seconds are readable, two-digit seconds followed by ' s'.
11 h 06 min
